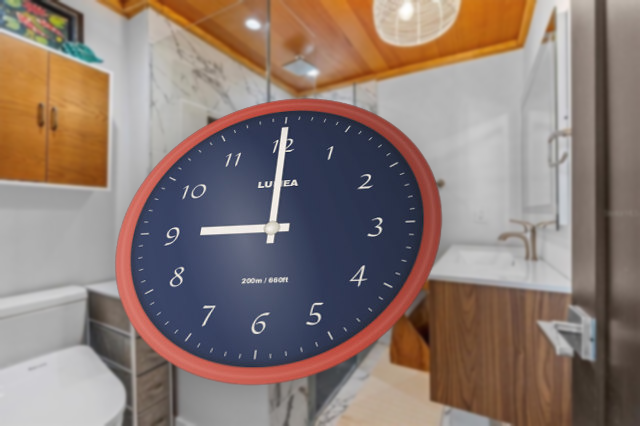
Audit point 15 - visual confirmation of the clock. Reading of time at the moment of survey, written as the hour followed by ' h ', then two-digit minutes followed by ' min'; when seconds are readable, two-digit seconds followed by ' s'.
9 h 00 min
